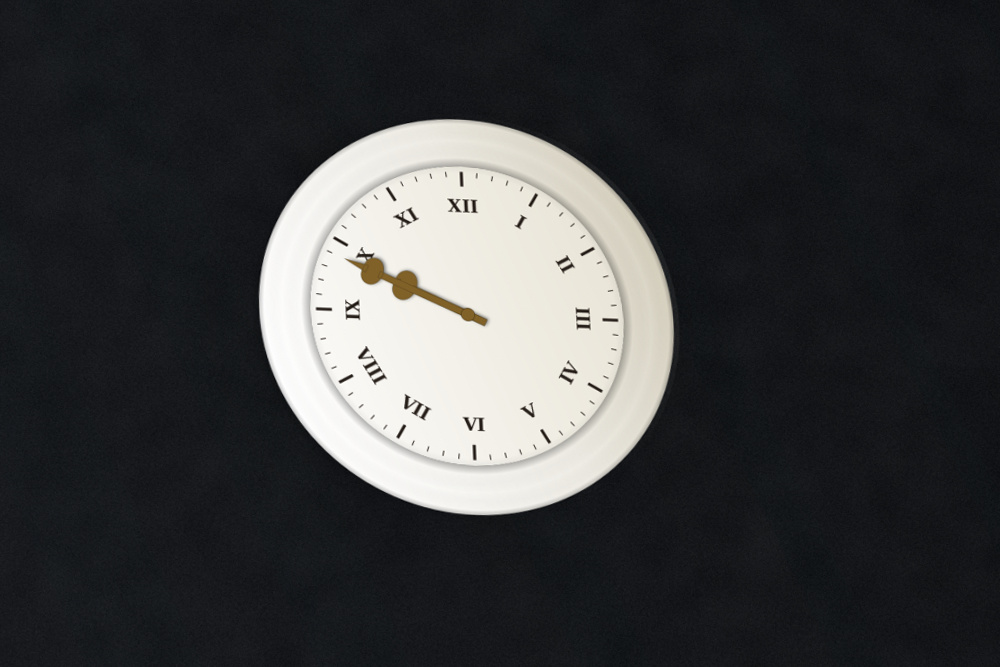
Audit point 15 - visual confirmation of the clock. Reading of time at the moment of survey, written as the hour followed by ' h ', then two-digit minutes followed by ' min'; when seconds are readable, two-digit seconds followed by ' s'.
9 h 49 min
